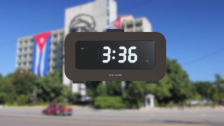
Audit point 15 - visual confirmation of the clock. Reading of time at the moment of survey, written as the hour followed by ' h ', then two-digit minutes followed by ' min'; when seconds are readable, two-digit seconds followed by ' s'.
3 h 36 min
